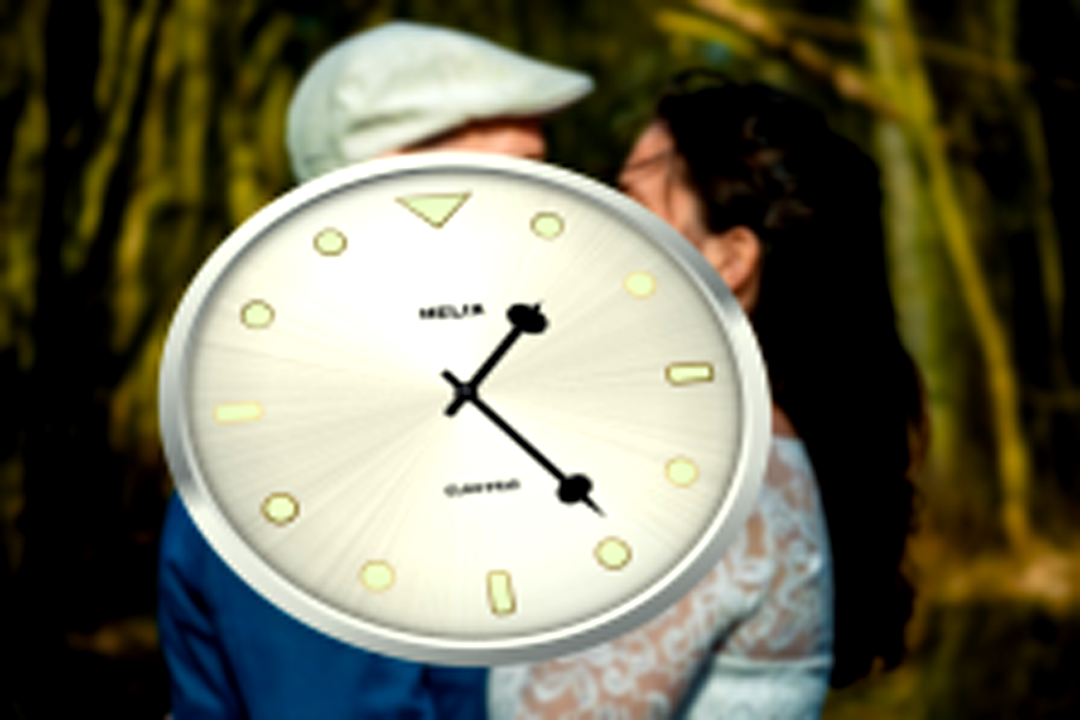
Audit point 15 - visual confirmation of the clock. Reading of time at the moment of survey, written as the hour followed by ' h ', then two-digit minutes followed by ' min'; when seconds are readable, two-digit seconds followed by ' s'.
1 h 24 min
